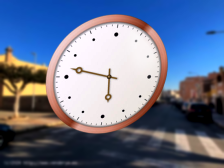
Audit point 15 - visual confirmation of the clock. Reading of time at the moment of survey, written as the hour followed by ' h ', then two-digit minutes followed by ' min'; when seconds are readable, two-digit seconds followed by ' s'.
5 h 47 min
